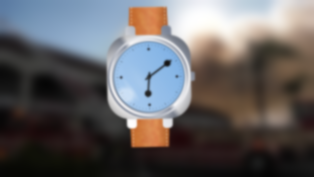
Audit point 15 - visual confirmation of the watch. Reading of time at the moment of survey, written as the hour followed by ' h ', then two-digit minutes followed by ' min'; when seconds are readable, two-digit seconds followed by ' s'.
6 h 09 min
